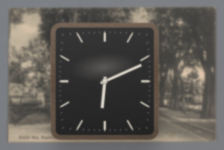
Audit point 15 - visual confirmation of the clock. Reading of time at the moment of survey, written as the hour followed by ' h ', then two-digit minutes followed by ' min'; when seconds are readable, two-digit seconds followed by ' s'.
6 h 11 min
